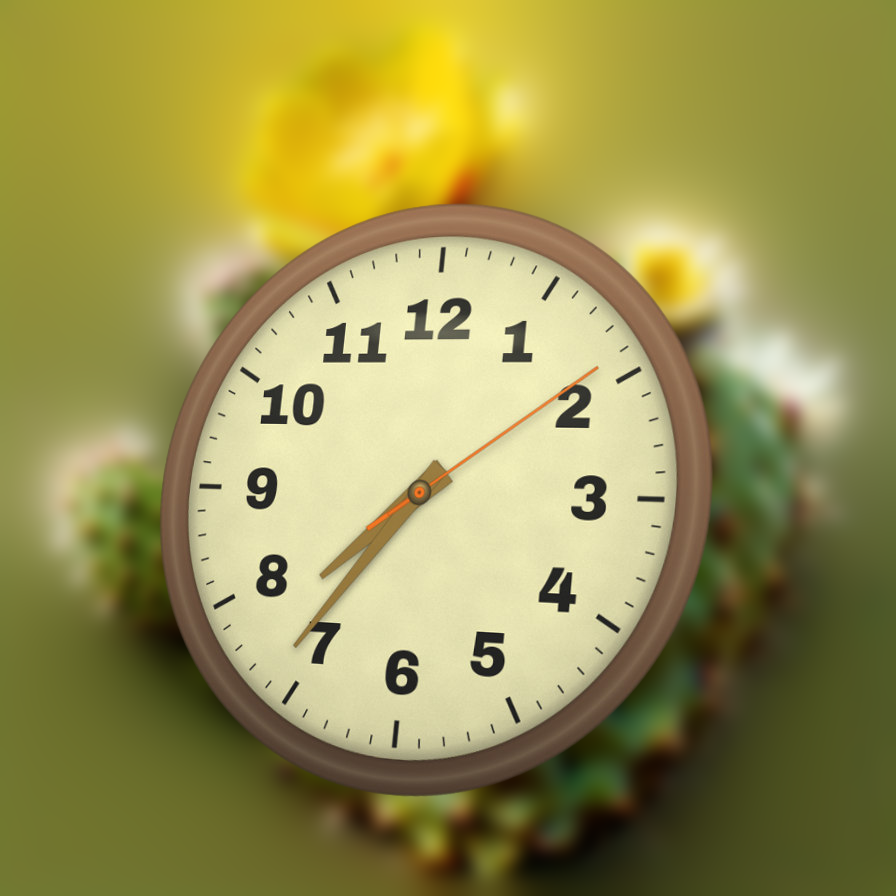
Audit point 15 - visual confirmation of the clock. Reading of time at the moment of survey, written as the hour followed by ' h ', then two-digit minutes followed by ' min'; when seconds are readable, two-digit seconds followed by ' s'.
7 h 36 min 09 s
